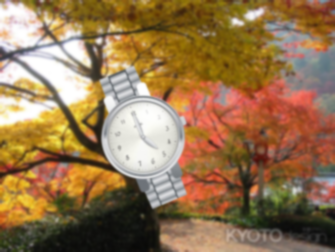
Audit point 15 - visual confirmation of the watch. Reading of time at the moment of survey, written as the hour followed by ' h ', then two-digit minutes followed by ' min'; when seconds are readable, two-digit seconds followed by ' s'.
5 h 00 min
